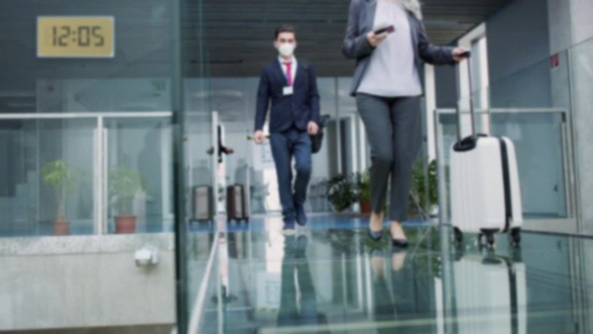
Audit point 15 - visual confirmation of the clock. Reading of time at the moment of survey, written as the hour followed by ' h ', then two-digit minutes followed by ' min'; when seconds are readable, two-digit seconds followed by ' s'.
12 h 05 min
